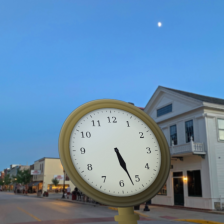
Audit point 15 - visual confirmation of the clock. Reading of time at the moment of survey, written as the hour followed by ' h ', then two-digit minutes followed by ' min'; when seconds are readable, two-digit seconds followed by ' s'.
5 h 27 min
